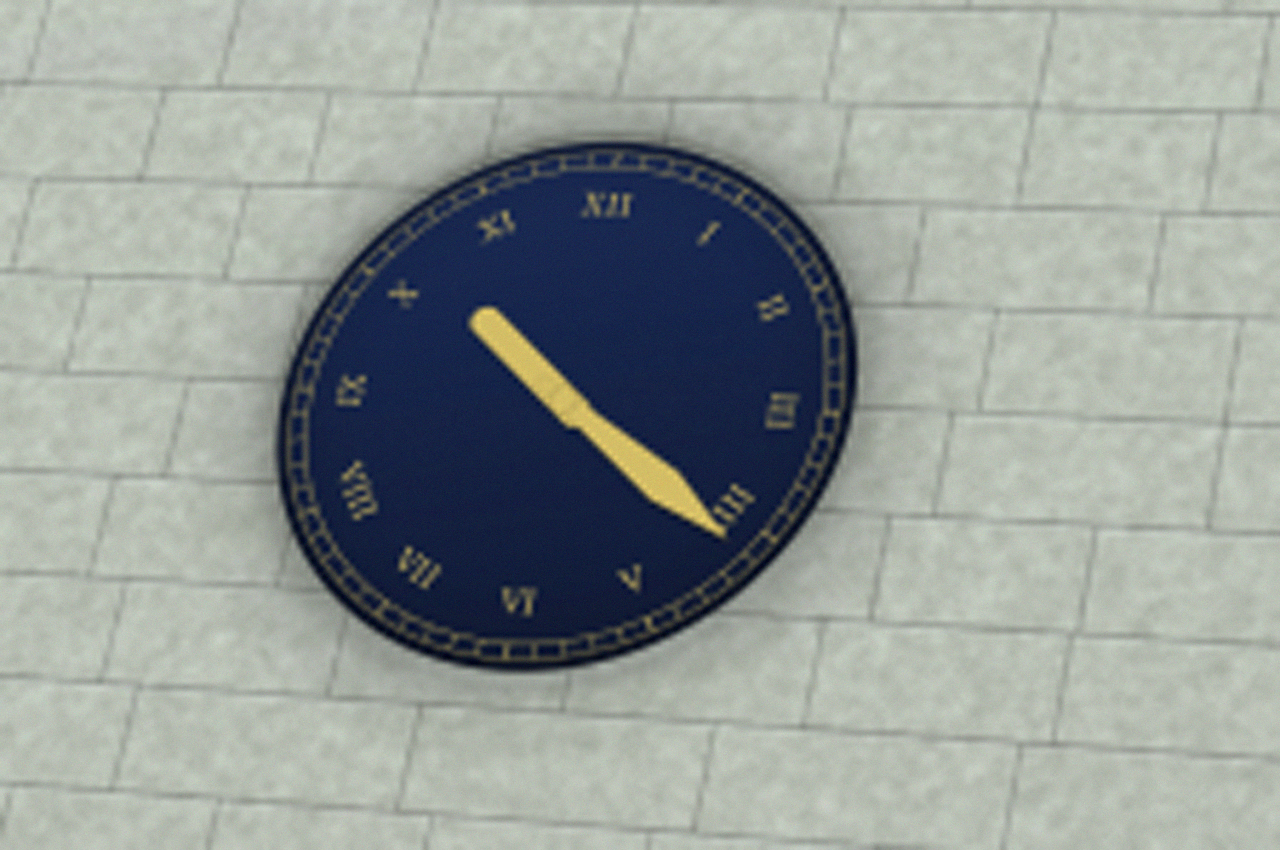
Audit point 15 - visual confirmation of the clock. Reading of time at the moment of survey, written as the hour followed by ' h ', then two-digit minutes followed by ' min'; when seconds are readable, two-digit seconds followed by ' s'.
10 h 21 min
